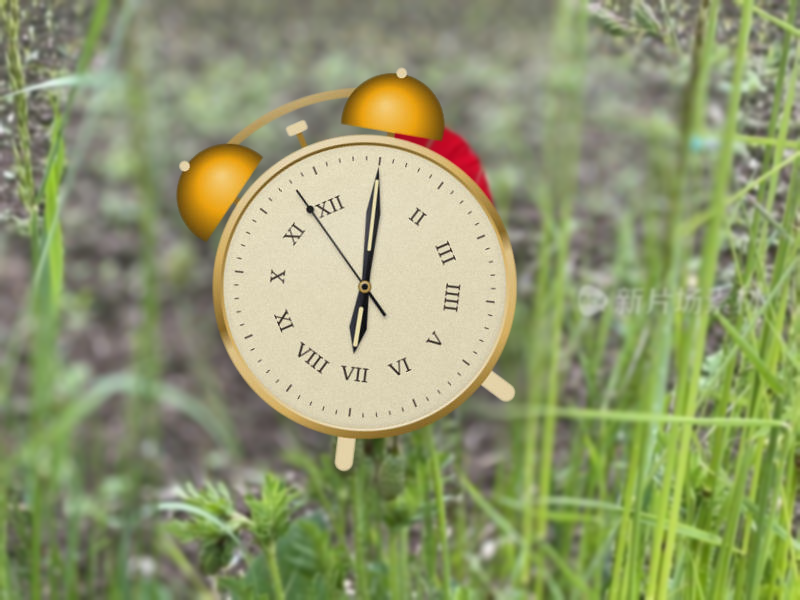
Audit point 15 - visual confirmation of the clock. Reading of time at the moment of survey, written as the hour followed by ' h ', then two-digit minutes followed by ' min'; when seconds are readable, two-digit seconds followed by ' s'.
7 h 04 min 58 s
